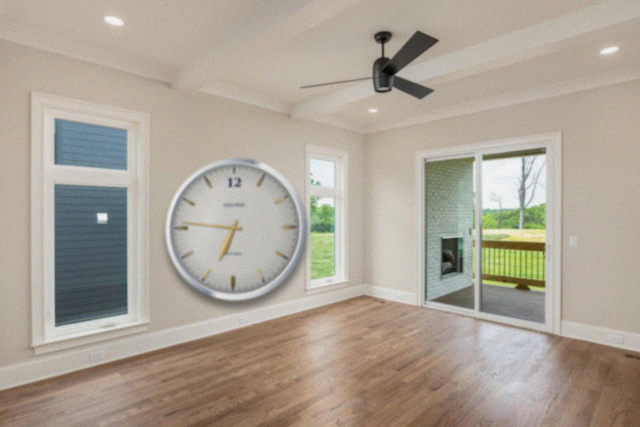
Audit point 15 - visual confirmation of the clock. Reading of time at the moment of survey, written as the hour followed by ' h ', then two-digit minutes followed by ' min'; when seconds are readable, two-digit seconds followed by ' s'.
6 h 46 min
